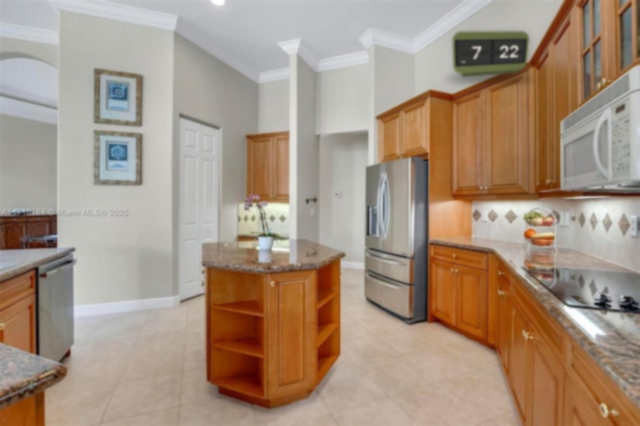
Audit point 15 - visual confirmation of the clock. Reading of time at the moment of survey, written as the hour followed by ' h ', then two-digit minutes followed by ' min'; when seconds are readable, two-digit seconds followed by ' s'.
7 h 22 min
